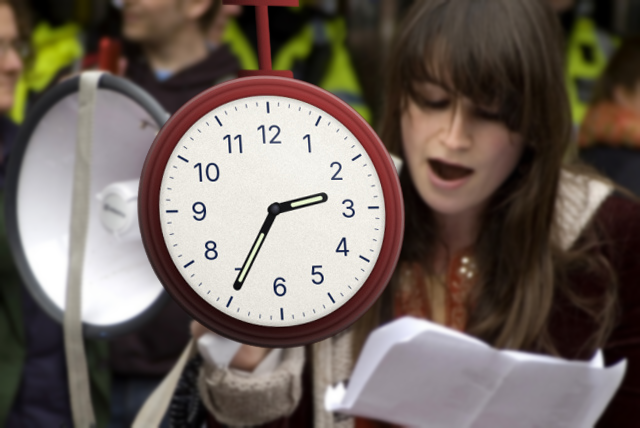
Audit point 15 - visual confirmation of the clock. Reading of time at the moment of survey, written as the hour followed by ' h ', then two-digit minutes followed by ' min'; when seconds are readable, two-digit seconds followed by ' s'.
2 h 35 min
